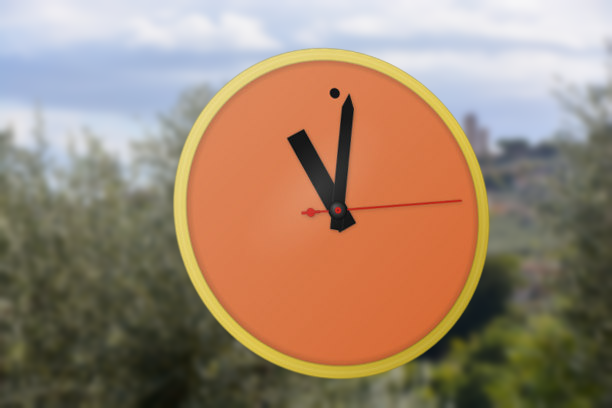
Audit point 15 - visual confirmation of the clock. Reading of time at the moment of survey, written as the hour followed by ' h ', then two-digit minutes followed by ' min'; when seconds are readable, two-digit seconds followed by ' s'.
11 h 01 min 14 s
